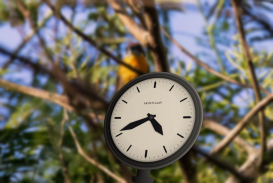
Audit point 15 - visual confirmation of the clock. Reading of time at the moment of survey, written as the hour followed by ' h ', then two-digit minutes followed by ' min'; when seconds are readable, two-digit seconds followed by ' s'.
4 h 41 min
